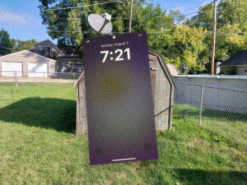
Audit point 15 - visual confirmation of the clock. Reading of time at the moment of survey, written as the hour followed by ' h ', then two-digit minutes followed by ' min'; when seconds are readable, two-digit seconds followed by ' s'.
7 h 21 min
